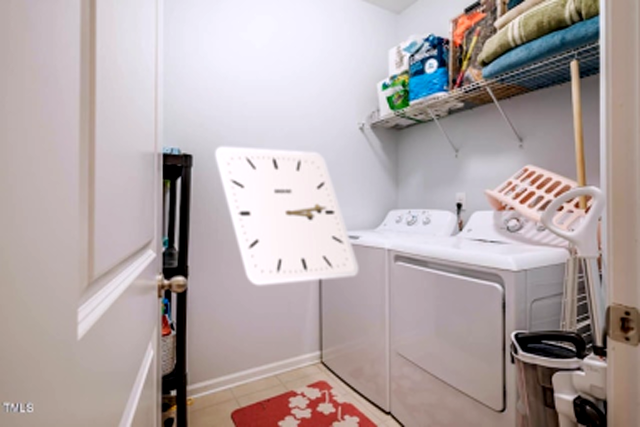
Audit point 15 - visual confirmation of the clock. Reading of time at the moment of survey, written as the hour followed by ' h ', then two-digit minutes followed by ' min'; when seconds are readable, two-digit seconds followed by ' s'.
3 h 14 min
